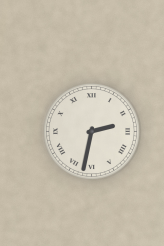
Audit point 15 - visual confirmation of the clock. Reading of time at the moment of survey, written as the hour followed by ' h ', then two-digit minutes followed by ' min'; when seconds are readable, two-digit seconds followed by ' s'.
2 h 32 min
